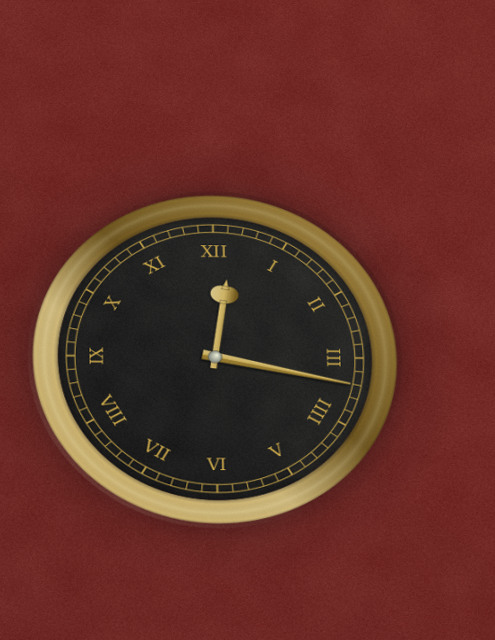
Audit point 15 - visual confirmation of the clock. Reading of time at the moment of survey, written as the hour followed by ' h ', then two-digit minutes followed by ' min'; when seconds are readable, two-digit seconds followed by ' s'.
12 h 17 min
